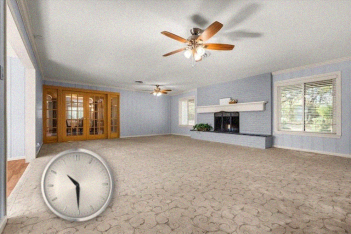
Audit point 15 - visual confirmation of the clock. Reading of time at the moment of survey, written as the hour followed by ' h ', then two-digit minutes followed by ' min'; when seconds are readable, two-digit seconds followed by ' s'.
10 h 30 min
